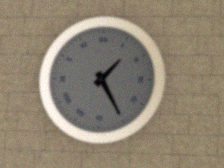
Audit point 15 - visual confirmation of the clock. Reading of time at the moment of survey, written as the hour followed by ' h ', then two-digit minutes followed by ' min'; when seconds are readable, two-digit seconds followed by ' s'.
1 h 25 min
